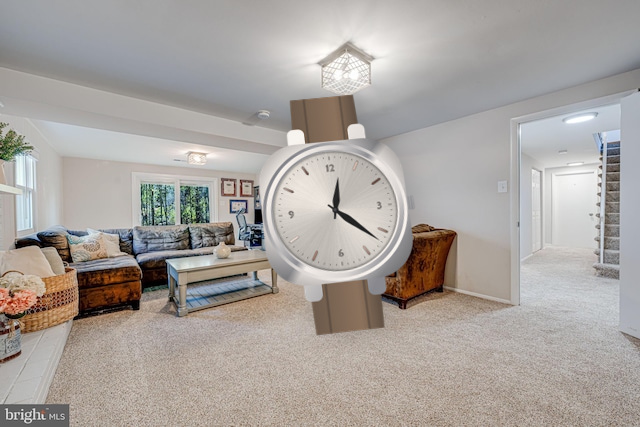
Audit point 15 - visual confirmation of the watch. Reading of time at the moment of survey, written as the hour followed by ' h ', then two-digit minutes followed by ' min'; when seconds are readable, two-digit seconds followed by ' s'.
12 h 22 min
